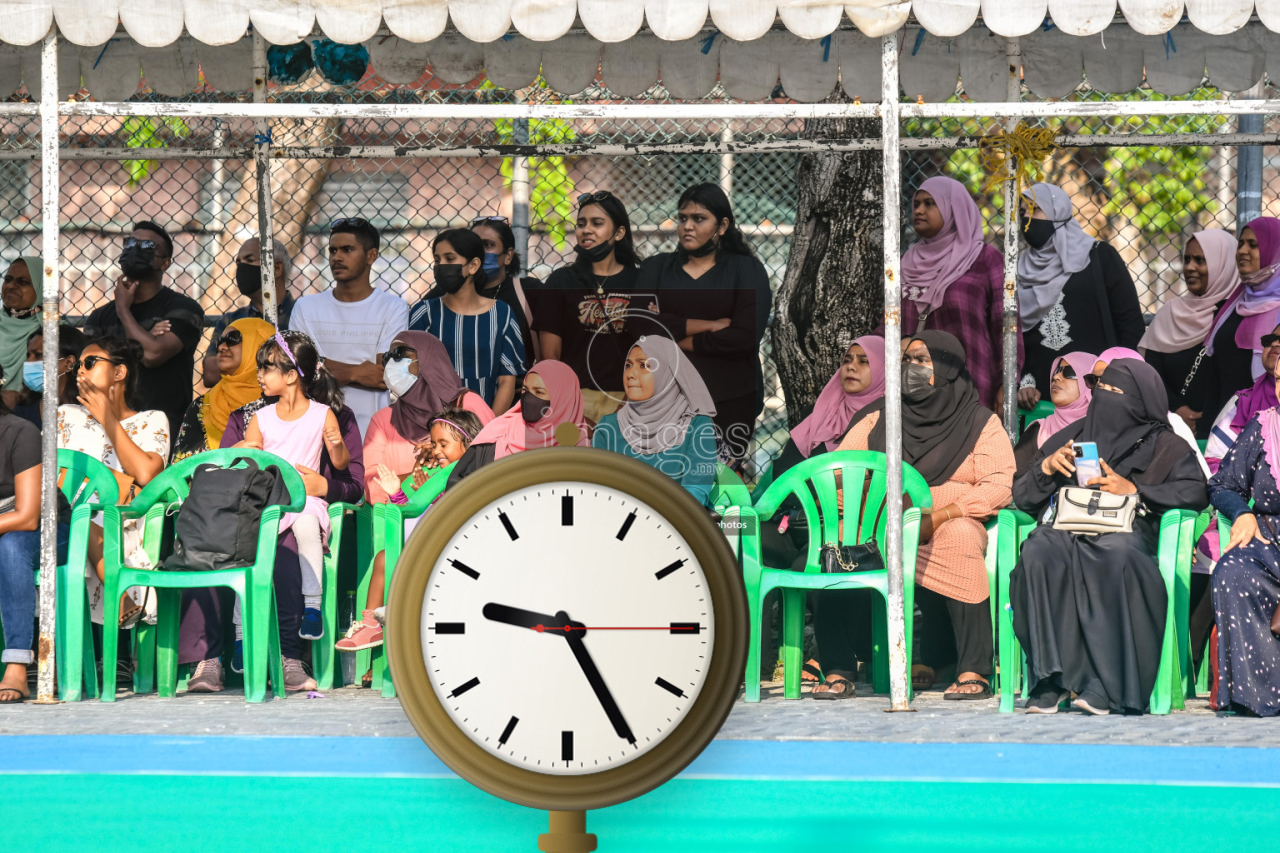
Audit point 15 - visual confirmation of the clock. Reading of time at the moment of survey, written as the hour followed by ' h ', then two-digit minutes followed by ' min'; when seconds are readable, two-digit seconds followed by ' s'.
9 h 25 min 15 s
